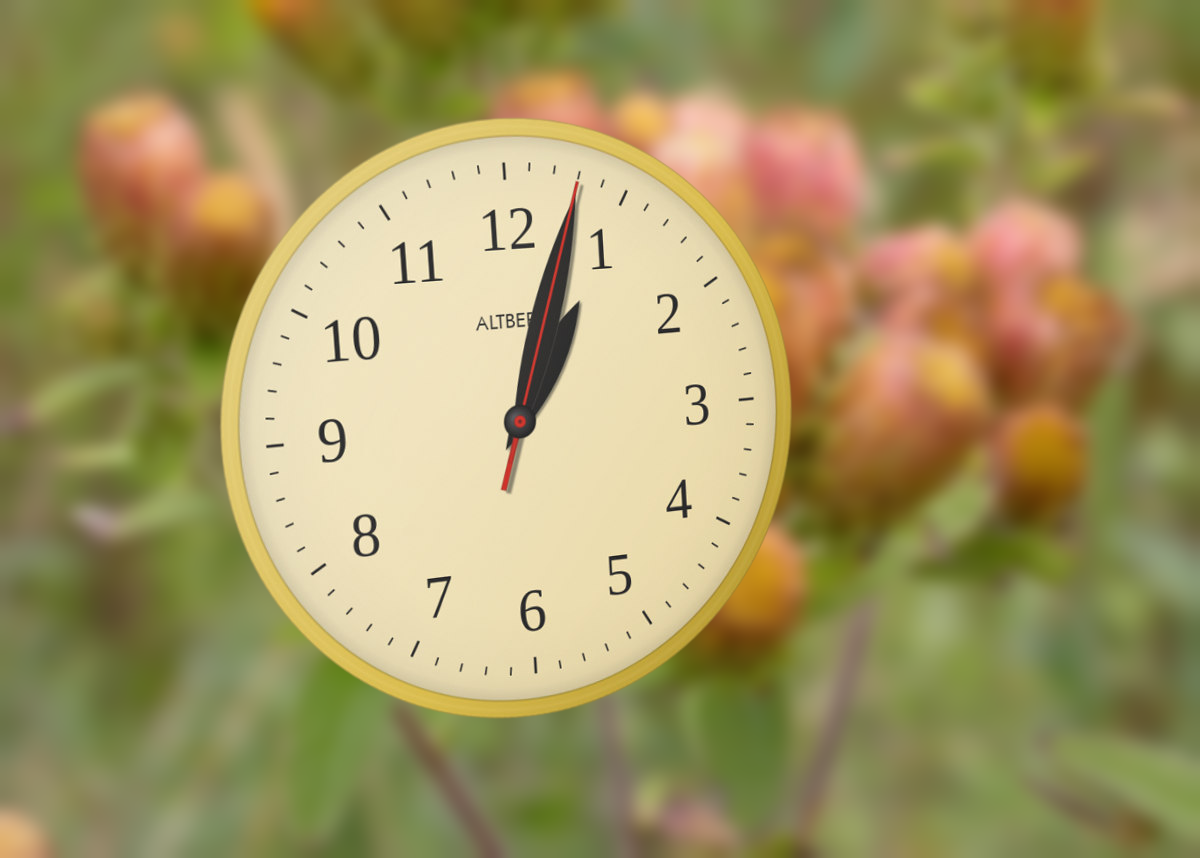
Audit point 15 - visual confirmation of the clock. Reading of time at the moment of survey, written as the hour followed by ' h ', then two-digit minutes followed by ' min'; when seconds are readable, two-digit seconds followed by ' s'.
1 h 03 min 03 s
